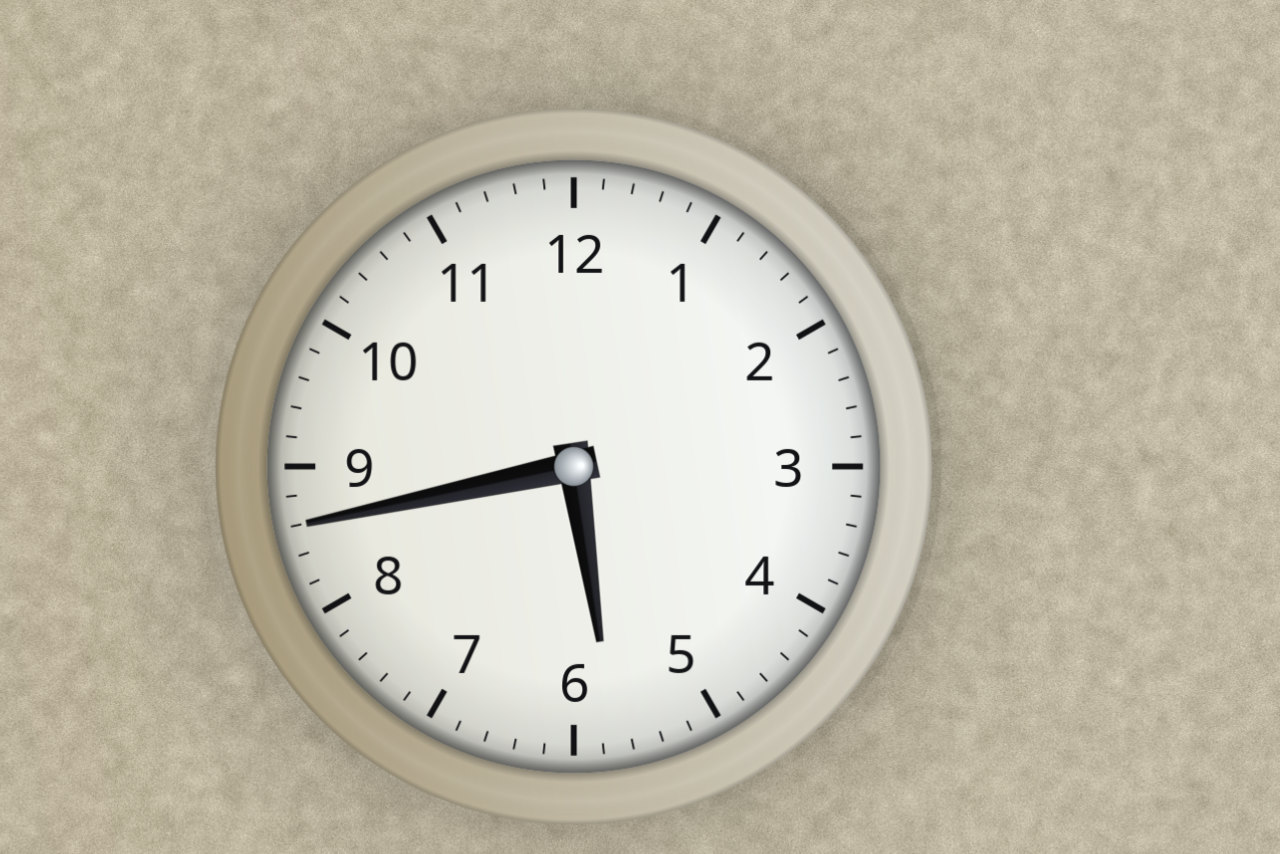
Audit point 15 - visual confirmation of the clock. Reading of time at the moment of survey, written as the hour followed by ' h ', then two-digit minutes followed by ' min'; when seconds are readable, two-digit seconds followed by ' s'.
5 h 43 min
